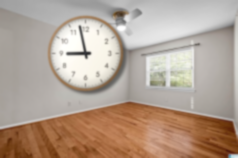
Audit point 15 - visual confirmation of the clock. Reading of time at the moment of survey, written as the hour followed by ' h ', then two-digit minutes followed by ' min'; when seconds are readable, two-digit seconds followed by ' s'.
8 h 58 min
